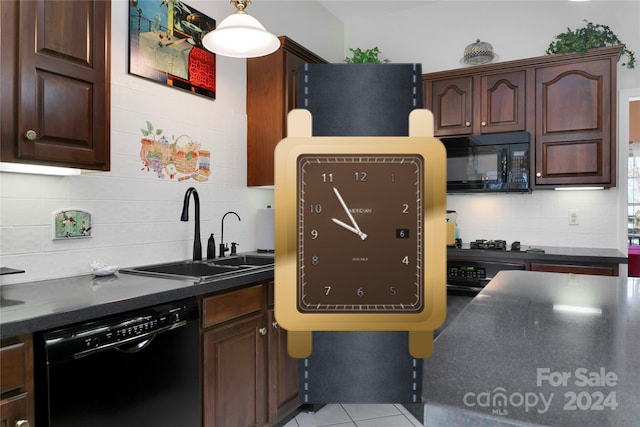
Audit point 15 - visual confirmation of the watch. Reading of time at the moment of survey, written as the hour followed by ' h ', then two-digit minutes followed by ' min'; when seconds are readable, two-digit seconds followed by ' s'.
9 h 55 min
